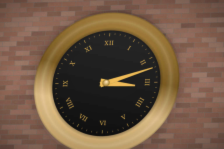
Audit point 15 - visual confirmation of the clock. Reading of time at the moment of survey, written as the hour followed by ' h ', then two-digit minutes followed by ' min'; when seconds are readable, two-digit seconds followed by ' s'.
3 h 12 min
